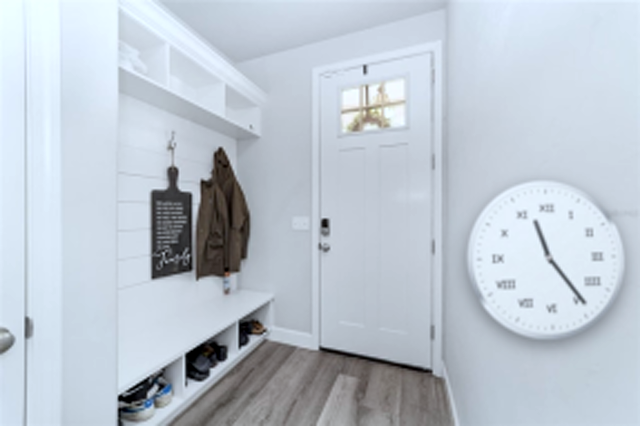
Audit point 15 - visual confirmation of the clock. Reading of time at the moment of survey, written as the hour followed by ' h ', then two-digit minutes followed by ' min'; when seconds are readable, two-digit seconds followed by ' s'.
11 h 24 min
